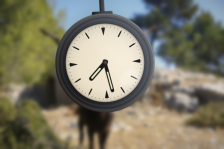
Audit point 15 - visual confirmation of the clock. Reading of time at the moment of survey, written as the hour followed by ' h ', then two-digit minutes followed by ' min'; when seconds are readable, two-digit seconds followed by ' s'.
7 h 28 min
